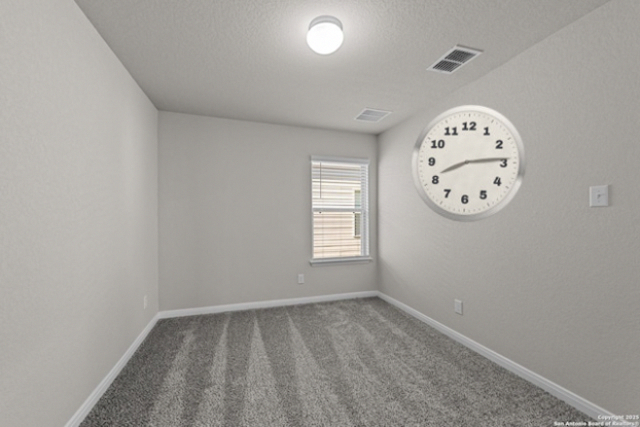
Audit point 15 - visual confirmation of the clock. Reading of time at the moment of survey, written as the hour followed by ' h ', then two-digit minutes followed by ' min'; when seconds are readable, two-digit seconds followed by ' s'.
8 h 14 min
